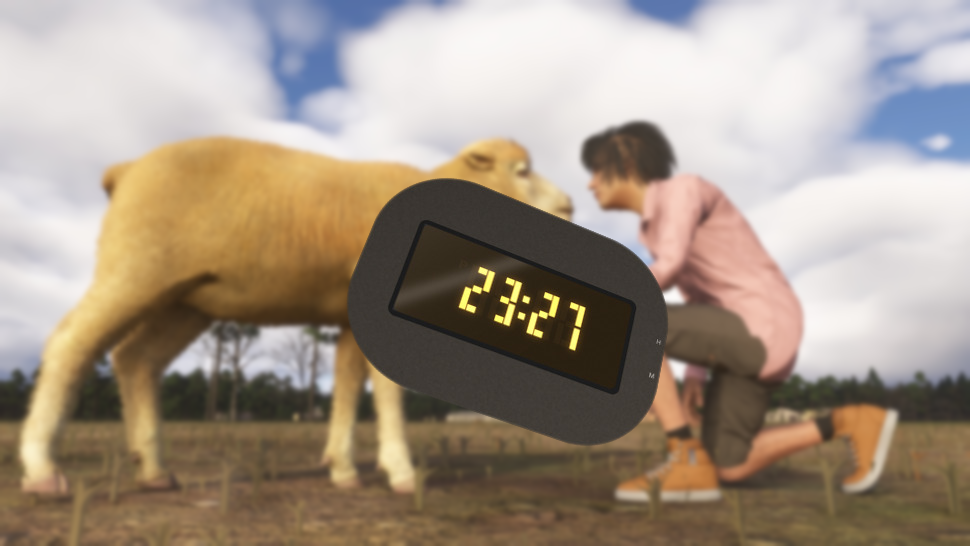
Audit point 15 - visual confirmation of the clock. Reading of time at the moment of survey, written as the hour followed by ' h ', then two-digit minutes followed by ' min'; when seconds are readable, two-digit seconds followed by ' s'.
23 h 27 min
